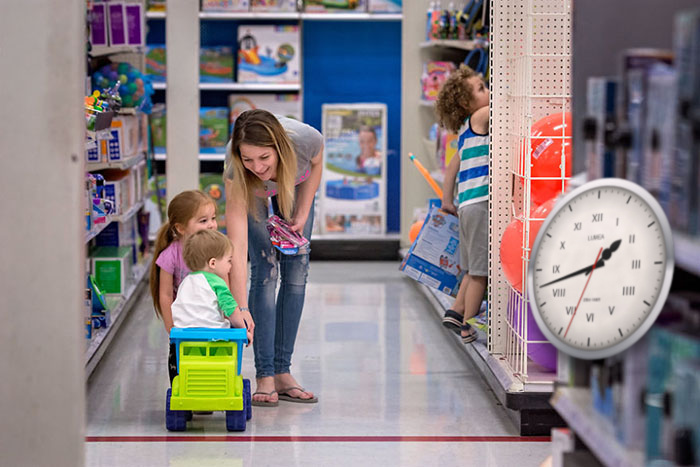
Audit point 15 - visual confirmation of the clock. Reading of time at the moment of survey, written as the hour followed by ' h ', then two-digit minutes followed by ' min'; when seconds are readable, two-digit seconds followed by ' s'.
1 h 42 min 34 s
